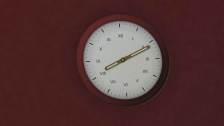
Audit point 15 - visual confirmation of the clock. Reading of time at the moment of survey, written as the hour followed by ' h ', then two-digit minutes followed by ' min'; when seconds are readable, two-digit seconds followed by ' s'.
8 h 11 min
